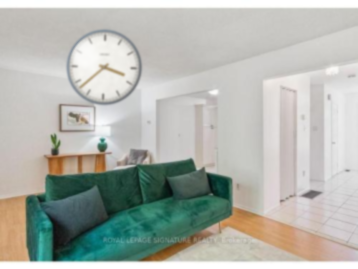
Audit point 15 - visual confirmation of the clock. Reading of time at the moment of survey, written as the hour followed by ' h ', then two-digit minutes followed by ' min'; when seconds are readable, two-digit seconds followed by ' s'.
3 h 38 min
